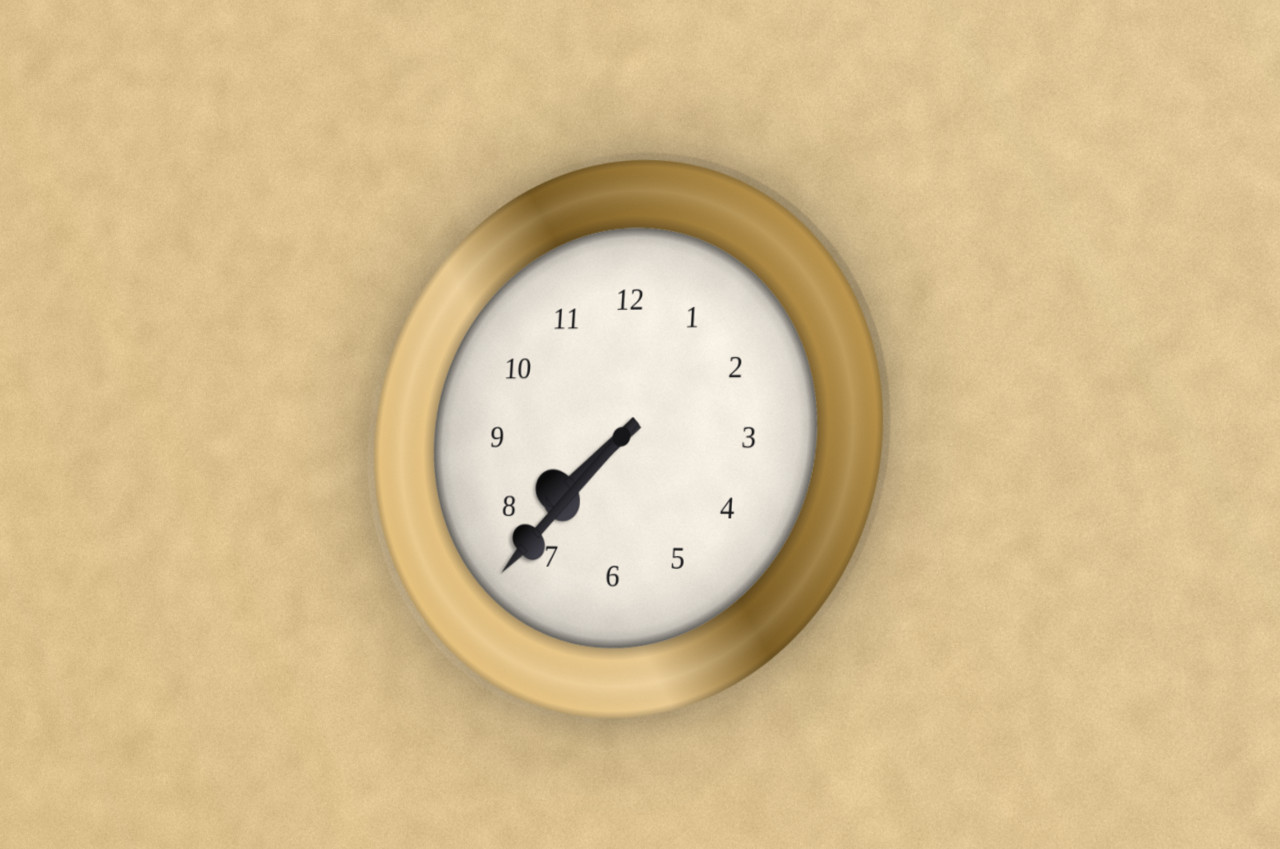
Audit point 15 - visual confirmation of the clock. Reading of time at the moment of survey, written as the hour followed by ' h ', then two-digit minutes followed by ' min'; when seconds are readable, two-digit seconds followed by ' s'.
7 h 37 min
